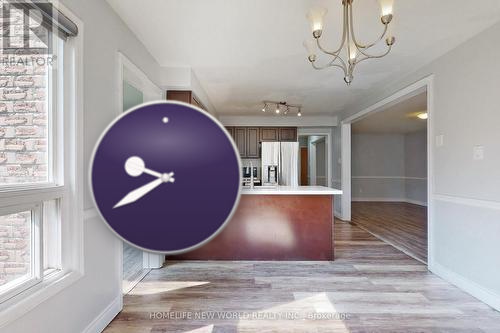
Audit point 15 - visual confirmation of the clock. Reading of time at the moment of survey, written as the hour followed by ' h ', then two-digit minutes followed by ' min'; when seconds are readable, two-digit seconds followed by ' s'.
9 h 40 min
